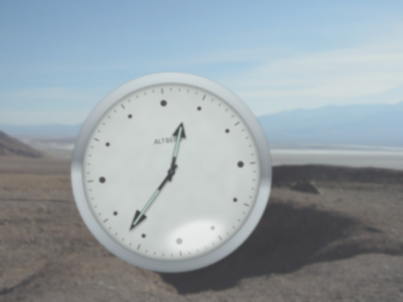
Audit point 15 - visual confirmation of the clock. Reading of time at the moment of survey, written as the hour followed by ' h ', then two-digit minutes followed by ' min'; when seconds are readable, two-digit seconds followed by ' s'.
12 h 37 min
